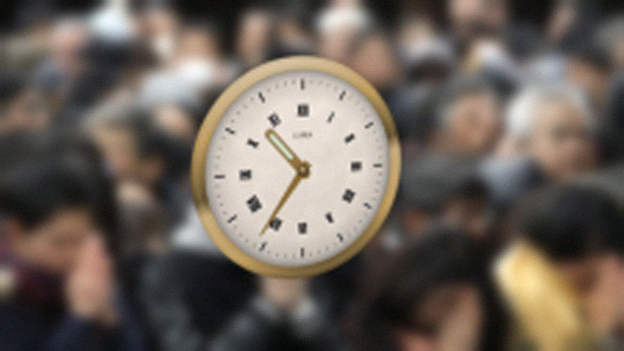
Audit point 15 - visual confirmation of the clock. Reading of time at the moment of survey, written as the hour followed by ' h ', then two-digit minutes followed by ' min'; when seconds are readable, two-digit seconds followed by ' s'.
10 h 36 min
